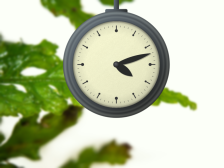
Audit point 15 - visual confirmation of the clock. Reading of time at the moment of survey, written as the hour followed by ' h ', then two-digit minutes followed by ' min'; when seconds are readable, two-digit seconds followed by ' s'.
4 h 12 min
